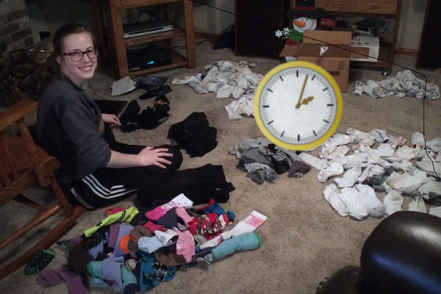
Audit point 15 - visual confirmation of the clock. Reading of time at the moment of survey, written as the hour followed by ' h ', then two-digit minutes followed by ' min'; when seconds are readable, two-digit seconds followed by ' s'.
2 h 03 min
